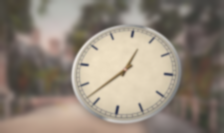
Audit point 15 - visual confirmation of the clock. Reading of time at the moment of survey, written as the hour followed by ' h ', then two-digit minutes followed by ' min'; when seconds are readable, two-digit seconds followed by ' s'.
12 h 37 min
